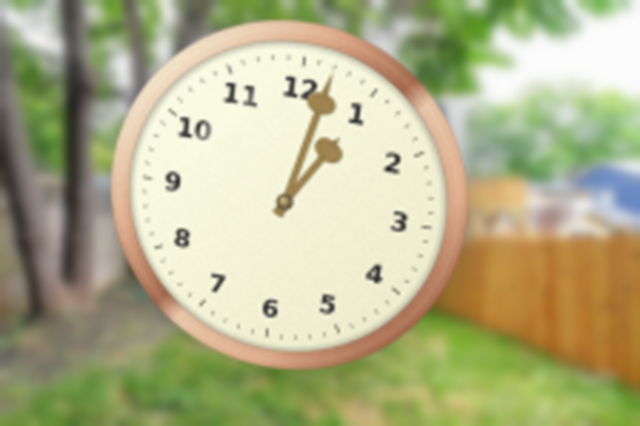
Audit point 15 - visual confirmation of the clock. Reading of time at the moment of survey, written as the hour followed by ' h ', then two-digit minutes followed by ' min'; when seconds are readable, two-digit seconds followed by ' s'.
1 h 02 min
